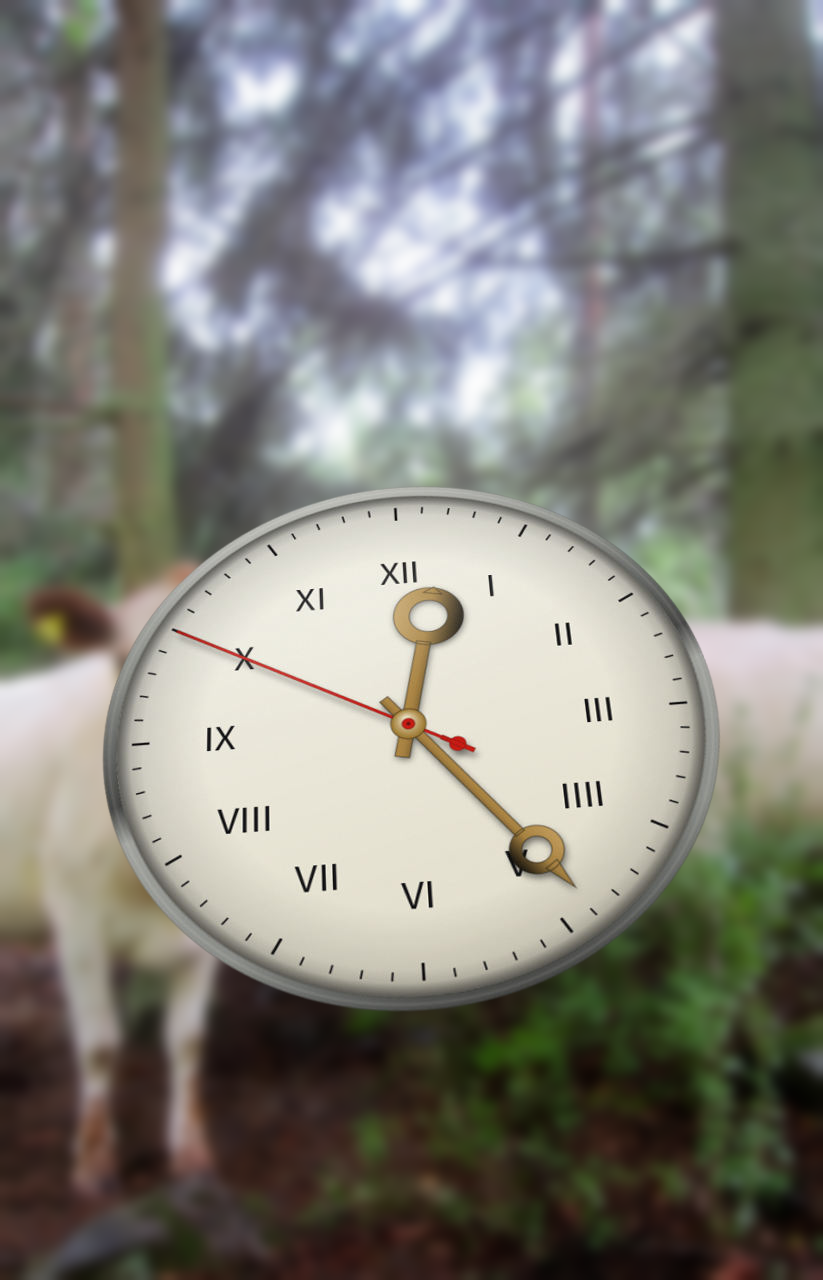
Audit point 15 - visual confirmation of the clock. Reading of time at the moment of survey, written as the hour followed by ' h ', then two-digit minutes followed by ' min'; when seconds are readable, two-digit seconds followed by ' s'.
12 h 23 min 50 s
